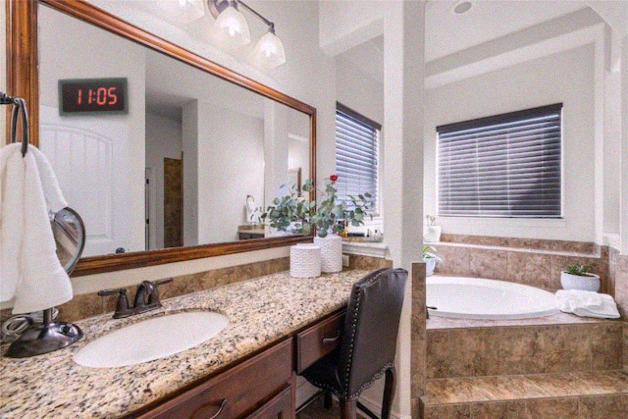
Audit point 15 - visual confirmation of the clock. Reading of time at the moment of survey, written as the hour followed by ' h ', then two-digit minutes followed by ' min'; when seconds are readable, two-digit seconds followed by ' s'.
11 h 05 min
